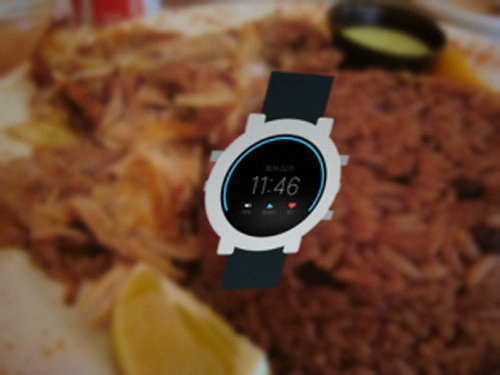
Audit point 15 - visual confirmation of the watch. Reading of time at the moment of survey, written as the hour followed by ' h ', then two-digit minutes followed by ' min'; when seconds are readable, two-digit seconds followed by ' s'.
11 h 46 min
